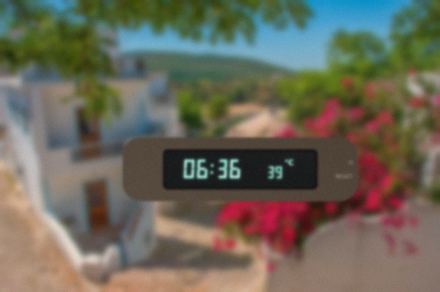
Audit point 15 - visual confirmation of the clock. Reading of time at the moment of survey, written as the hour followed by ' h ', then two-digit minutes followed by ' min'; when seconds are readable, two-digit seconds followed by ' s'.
6 h 36 min
